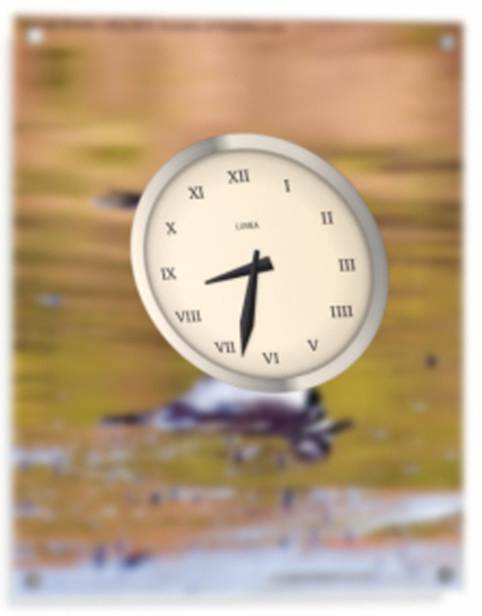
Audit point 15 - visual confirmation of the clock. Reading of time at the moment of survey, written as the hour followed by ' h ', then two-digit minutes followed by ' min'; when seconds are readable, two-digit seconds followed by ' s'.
8 h 33 min
